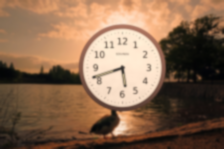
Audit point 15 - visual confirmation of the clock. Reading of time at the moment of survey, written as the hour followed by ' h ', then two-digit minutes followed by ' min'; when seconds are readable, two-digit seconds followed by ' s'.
5 h 42 min
